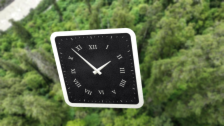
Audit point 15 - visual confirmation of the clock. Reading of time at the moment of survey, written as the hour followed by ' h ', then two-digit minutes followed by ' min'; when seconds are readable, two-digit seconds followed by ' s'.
1 h 53 min
